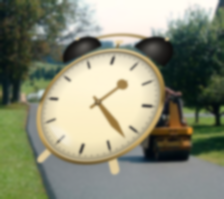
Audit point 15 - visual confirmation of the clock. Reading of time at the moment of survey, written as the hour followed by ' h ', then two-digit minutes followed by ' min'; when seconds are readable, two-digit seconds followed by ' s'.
1 h 22 min
